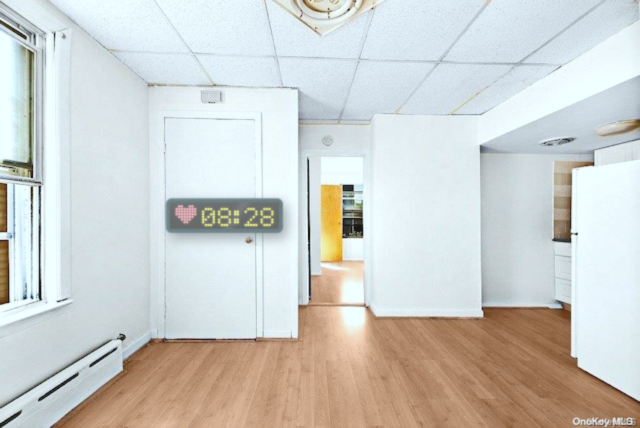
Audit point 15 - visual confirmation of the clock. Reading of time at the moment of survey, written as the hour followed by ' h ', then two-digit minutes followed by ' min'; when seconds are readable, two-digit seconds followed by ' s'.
8 h 28 min
